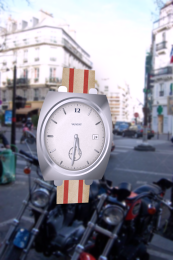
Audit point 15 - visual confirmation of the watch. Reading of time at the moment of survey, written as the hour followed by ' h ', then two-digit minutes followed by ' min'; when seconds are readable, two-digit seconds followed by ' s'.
5 h 31 min
